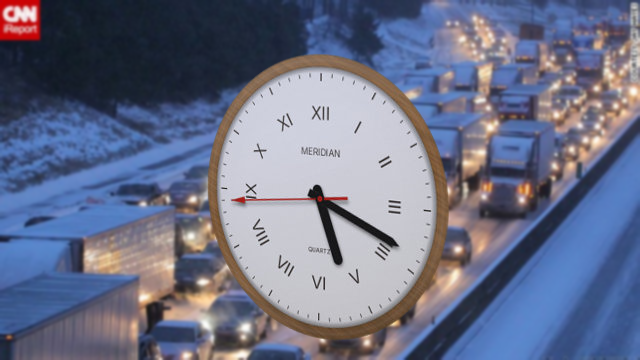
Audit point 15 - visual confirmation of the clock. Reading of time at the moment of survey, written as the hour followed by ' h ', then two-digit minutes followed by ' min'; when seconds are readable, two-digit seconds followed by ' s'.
5 h 18 min 44 s
